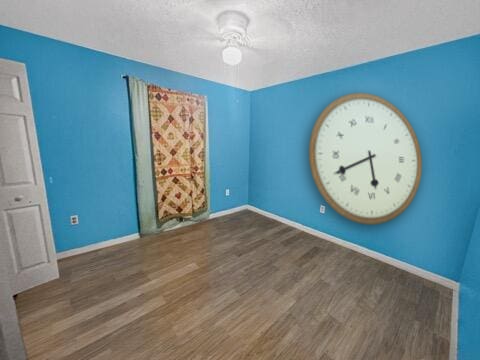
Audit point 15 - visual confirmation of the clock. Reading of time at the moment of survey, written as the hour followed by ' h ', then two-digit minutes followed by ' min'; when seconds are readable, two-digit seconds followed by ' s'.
5 h 41 min
